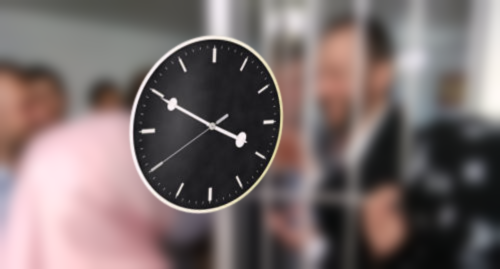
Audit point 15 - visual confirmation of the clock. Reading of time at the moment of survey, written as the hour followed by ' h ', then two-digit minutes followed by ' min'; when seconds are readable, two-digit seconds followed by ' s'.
3 h 49 min 40 s
